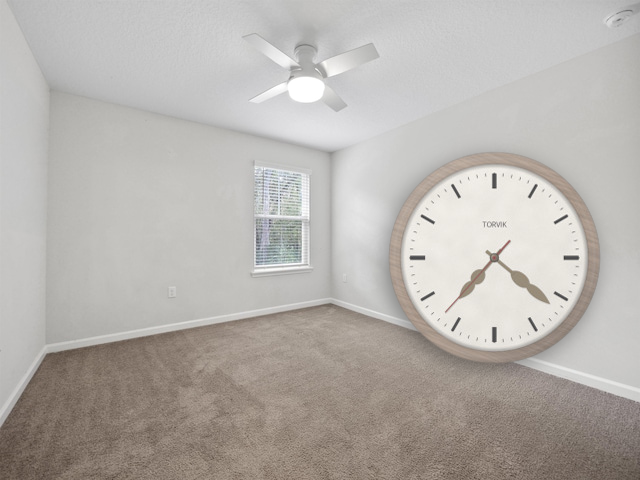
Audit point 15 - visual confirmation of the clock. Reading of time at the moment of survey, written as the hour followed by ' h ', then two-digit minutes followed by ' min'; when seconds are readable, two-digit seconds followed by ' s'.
7 h 21 min 37 s
